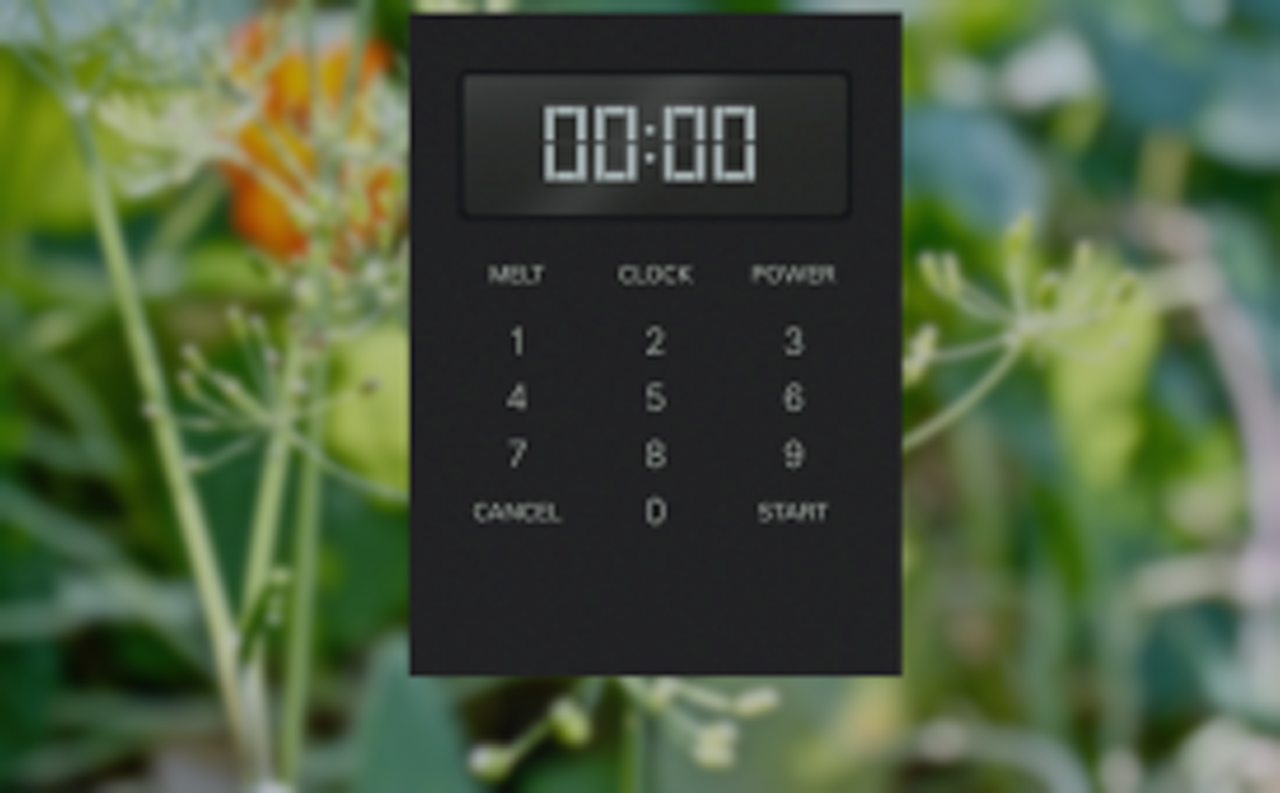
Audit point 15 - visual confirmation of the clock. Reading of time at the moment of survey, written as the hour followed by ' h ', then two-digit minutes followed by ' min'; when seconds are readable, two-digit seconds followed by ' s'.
0 h 00 min
